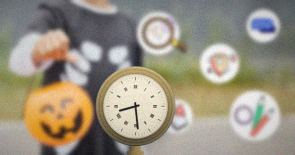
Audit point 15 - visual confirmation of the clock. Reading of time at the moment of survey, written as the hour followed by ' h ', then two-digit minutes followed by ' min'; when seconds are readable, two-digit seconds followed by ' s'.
8 h 29 min
